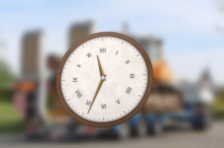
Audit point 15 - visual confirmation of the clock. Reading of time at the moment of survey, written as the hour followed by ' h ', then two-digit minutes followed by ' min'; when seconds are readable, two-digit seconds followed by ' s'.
11 h 34 min
